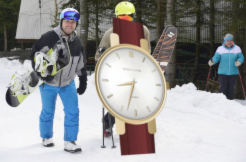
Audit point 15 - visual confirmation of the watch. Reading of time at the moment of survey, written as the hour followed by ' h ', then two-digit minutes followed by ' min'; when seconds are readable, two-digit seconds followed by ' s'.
8 h 33 min
